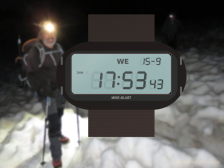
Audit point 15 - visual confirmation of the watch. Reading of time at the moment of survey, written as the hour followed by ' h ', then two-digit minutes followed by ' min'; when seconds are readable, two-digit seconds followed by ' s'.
17 h 53 min 43 s
